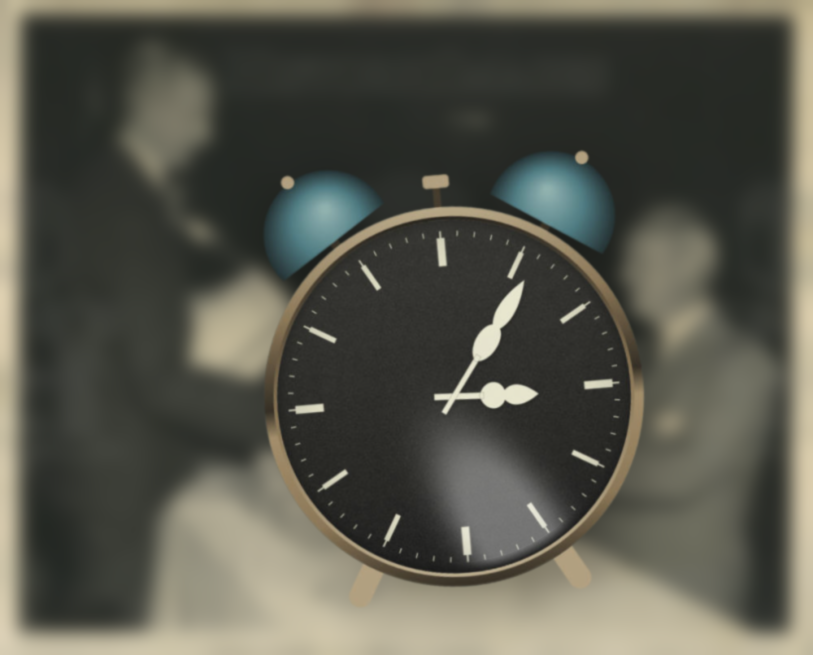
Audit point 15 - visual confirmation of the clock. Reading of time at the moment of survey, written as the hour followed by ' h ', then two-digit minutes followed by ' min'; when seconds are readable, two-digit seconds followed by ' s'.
3 h 06 min
